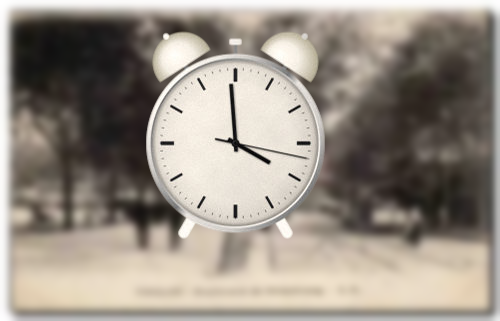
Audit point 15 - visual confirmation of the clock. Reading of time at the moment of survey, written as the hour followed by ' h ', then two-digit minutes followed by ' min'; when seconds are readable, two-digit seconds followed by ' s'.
3 h 59 min 17 s
